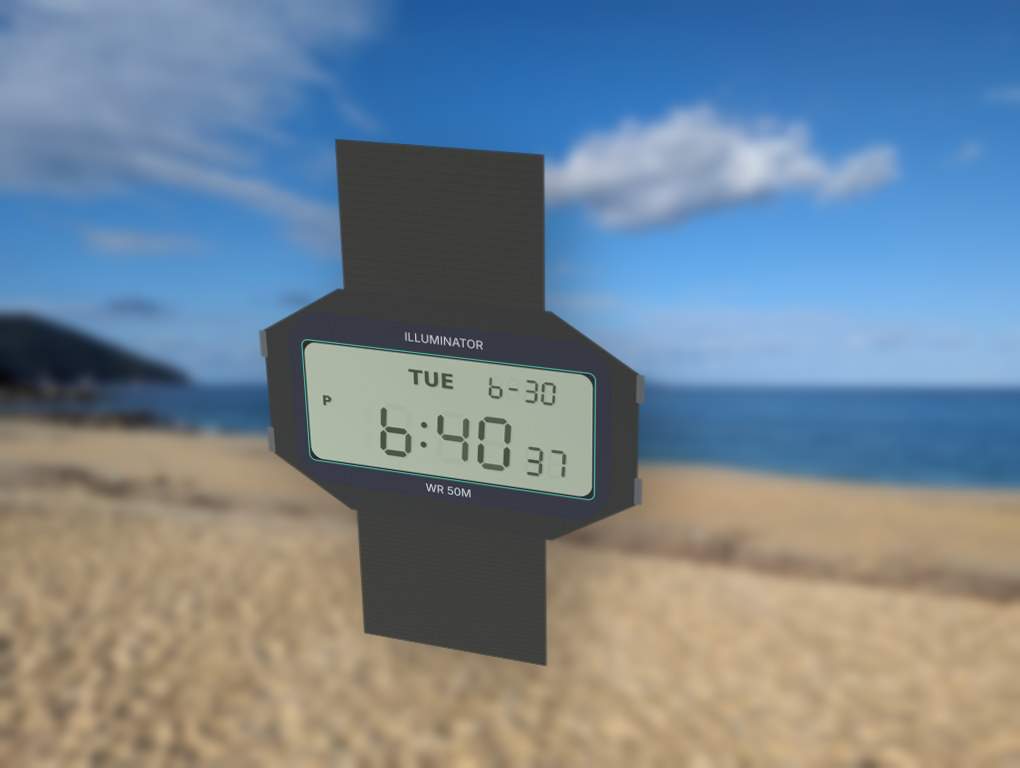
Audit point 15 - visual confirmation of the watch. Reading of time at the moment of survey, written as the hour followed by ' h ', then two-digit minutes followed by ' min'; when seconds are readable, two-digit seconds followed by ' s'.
6 h 40 min 37 s
